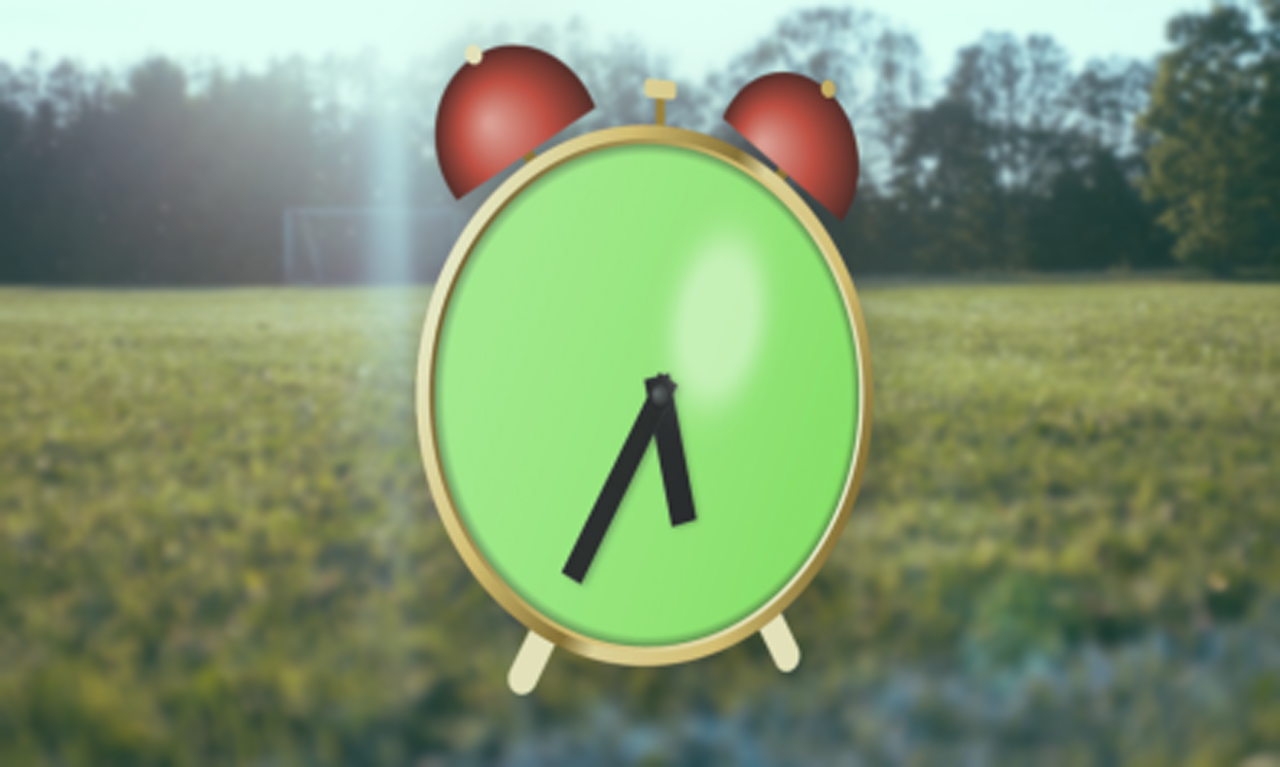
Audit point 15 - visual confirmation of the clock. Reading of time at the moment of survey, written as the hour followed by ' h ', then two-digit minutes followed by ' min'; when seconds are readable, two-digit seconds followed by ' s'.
5 h 35 min
